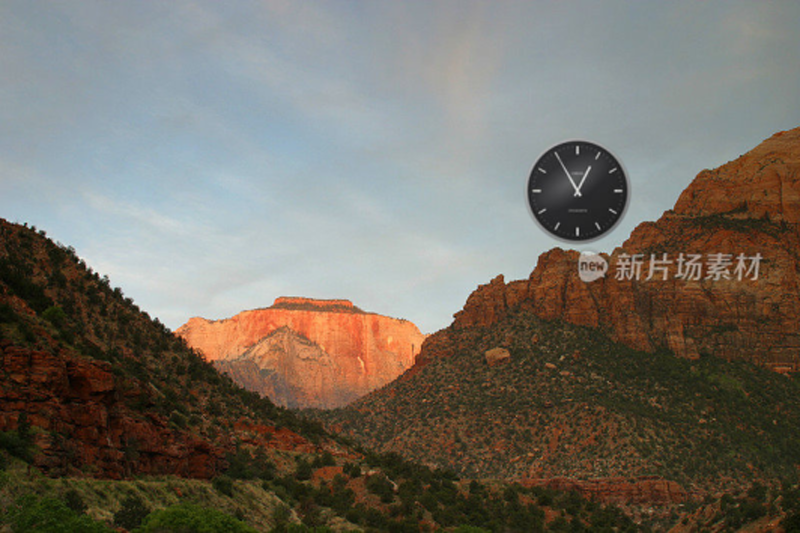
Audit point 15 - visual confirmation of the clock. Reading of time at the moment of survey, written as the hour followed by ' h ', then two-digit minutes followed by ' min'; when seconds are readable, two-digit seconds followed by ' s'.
12 h 55 min
